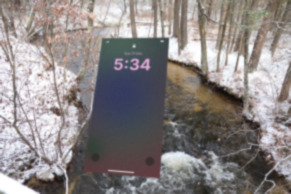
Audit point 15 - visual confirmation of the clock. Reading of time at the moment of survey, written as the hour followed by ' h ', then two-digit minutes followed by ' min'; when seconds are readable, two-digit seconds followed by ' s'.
5 h 34 min
